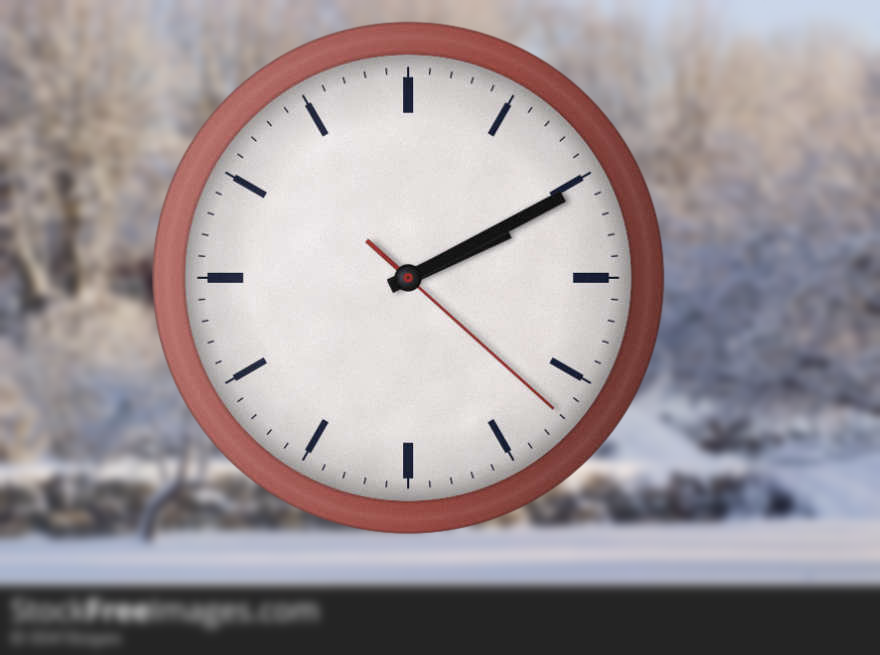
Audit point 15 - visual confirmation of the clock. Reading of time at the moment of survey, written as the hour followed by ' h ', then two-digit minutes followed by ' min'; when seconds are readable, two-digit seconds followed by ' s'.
2 h 10 min 22 s
